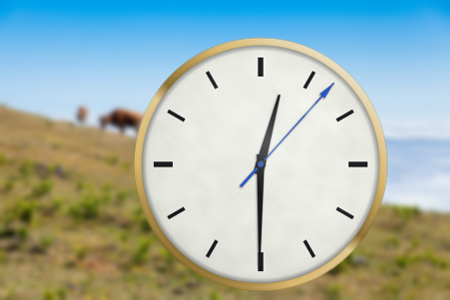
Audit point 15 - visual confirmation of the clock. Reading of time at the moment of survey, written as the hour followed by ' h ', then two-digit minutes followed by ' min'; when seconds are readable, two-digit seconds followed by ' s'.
12 h 30 min 07 s
